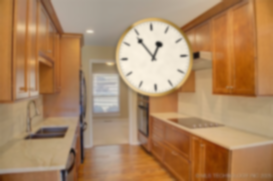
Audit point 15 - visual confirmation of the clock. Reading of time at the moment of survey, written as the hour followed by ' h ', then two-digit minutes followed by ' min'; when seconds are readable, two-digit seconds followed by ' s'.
12 h 54 min
